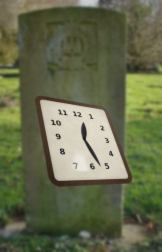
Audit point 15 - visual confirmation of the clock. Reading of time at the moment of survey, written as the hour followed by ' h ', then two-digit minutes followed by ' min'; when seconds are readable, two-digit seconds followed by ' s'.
12 h 27 min
